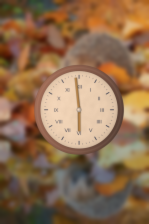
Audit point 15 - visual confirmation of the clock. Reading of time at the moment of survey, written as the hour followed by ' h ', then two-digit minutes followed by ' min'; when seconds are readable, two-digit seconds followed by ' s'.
5 h 59 min
